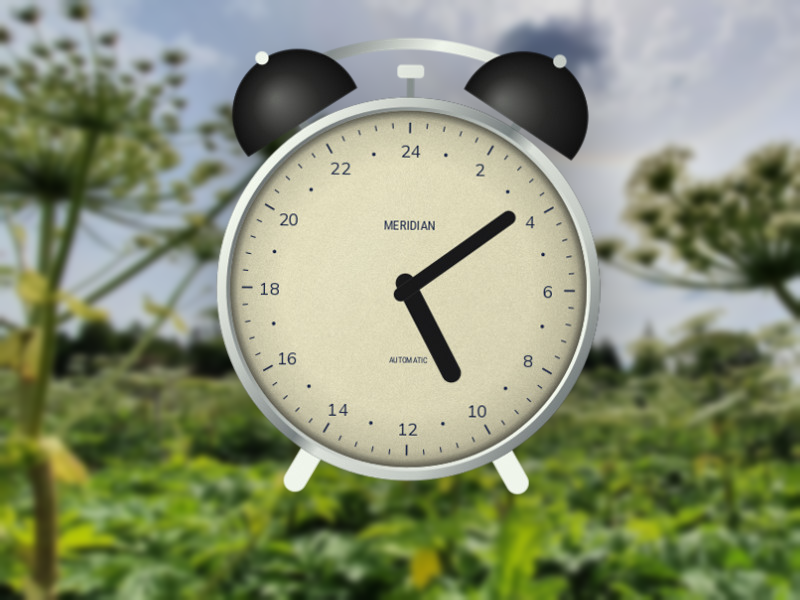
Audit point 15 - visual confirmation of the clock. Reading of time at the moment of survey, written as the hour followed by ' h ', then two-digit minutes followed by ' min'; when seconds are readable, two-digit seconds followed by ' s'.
10 h 09 min
